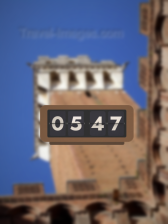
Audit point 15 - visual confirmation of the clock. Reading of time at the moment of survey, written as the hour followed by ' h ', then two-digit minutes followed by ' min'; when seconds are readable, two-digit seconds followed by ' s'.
5 h 47 min
